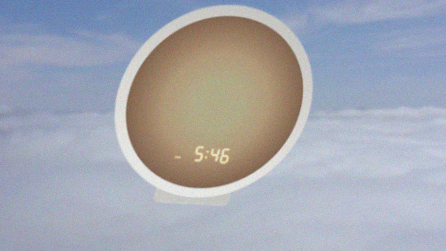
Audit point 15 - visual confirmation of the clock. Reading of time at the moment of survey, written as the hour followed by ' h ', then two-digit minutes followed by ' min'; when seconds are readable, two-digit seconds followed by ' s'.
5 h 46 min
